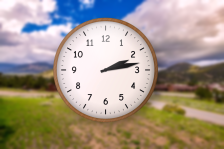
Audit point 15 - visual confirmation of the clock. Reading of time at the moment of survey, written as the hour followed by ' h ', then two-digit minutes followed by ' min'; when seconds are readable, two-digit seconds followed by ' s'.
2 h 13 min
